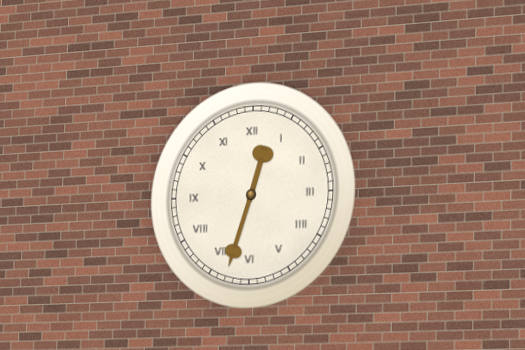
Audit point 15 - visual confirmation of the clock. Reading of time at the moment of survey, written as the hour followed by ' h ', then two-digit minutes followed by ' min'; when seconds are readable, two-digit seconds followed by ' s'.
12 h 33 min
